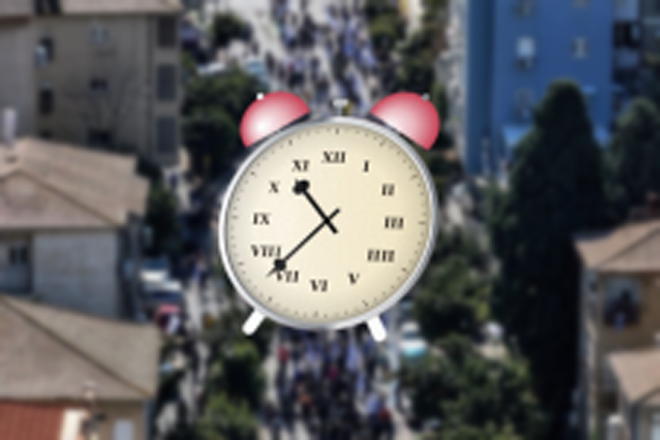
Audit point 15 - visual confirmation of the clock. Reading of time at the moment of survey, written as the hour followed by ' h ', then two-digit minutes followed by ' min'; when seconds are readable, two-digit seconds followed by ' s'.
10 h 37 min
